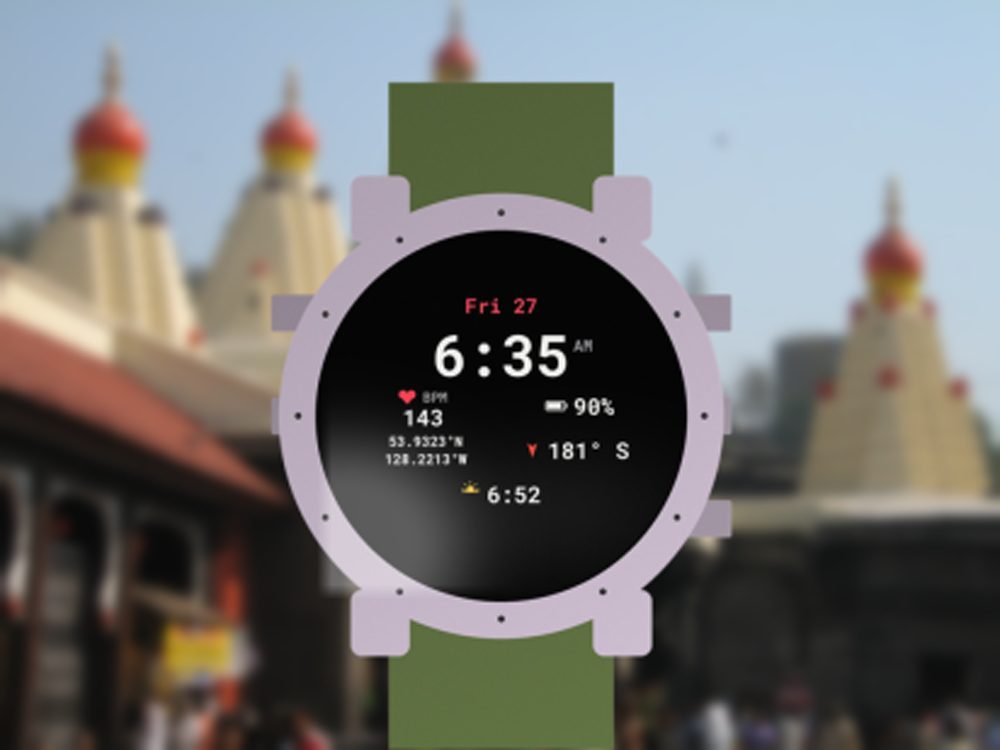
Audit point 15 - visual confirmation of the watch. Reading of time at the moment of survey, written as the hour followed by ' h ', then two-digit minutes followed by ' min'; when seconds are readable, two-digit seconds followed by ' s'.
6 h 35 min
